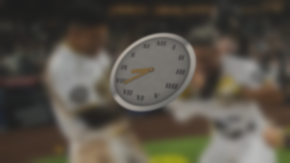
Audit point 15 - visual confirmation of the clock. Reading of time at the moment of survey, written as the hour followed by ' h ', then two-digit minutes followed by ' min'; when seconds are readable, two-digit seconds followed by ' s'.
8 h 39 min
